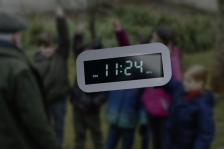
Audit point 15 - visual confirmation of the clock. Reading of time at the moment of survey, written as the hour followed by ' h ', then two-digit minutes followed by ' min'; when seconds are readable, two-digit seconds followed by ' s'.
11 h 24 min
